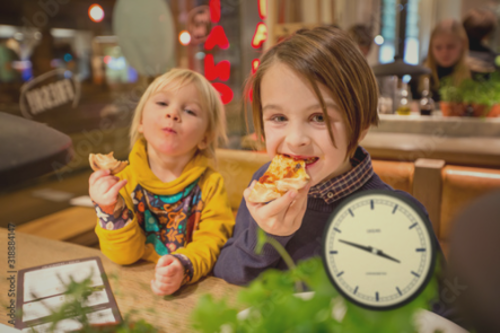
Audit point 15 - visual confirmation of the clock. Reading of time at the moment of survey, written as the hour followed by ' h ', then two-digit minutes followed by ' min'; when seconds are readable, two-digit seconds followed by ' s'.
3 h 48 min
